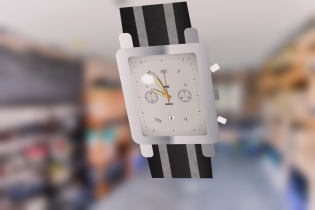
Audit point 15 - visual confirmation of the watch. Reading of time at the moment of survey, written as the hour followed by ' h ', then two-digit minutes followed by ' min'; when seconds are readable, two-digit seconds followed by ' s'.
9 h 56 min
